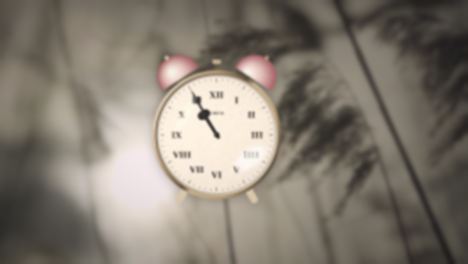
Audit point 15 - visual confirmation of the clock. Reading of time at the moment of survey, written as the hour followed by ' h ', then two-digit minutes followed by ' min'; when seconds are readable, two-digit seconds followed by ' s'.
10 h 55 min
